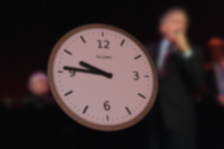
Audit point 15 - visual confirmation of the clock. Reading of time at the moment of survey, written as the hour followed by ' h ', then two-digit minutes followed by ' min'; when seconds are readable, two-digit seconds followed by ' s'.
9 h 46 min
